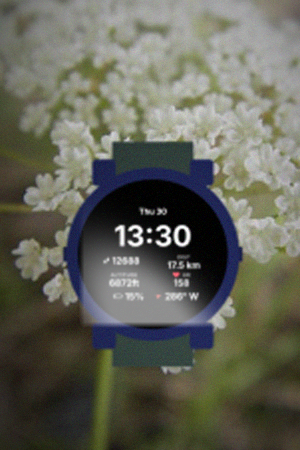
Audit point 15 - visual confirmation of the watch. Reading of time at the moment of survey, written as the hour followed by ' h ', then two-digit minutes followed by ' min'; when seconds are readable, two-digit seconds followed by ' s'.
13 h 30 min
